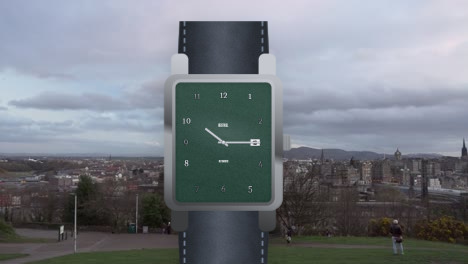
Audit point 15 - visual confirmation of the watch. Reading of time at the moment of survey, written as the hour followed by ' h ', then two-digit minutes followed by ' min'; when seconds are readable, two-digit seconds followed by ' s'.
10 h 15 min
